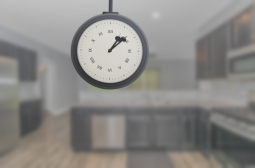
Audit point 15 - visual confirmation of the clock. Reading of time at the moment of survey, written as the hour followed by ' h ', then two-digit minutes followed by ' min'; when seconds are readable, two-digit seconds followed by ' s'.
1 h 08 min
